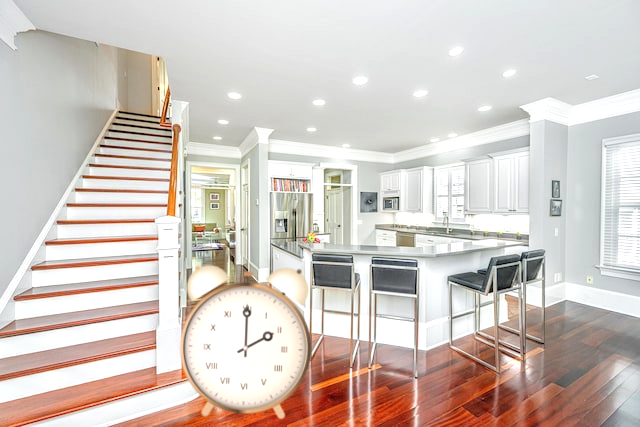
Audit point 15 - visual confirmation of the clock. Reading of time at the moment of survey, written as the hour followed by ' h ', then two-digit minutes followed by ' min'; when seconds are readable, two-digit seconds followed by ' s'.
2 h 00 min
